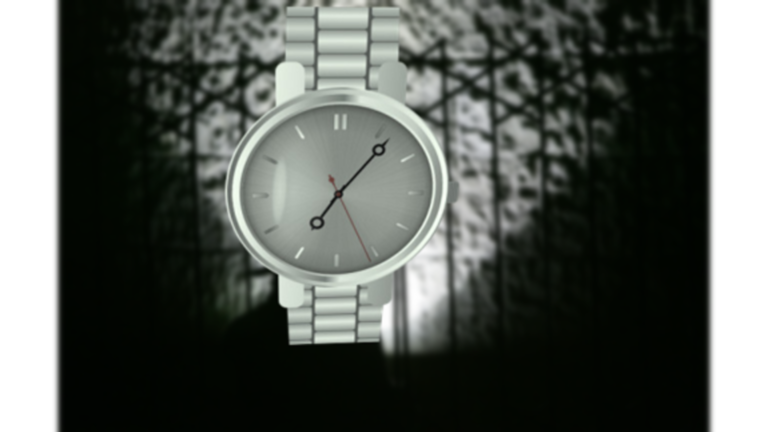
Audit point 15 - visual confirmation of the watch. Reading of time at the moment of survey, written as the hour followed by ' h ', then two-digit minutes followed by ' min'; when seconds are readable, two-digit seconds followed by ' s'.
7 h 06 min 26 s
